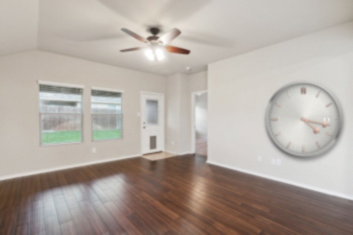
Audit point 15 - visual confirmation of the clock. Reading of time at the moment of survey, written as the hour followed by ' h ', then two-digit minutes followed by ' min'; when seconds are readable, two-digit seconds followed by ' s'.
4 h 17 min
